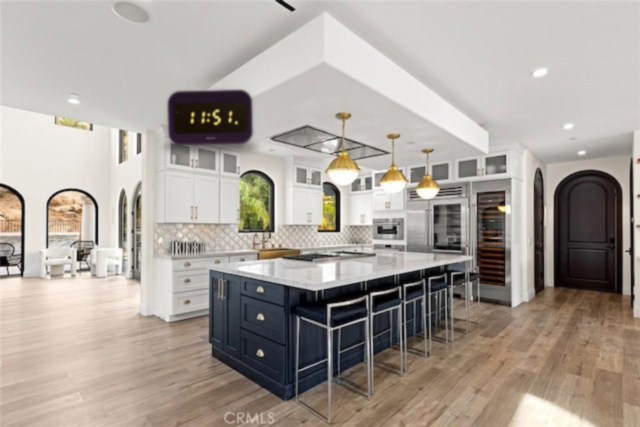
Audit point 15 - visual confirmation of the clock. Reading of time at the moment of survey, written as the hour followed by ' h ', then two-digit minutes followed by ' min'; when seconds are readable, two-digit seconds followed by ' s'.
11 h 51 min
